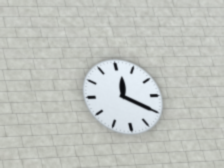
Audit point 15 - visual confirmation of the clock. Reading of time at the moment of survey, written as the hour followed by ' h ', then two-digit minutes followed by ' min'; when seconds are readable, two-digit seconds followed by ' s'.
12 h 20 min
